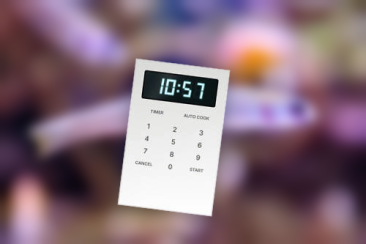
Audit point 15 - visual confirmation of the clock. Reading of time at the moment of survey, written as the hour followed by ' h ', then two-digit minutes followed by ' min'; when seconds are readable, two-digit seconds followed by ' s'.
10 h 57 min
